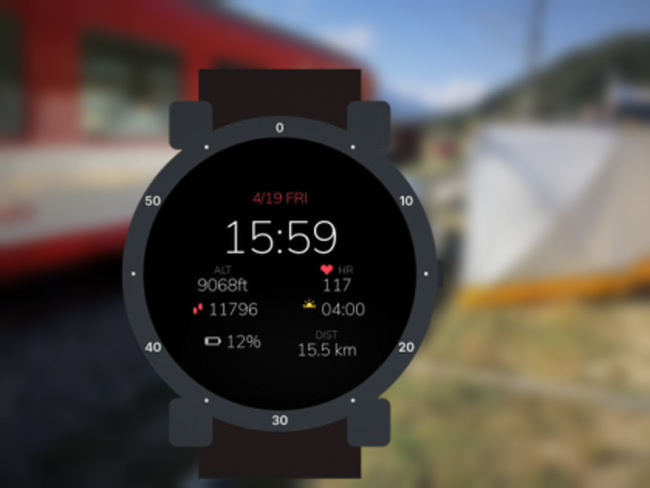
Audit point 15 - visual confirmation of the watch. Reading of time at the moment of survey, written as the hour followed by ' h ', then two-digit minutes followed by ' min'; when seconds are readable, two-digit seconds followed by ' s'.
15 h 59 min
